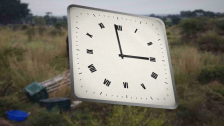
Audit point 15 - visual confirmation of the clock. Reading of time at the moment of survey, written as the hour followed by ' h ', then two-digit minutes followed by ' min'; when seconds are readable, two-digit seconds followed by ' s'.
2 h 59 min
